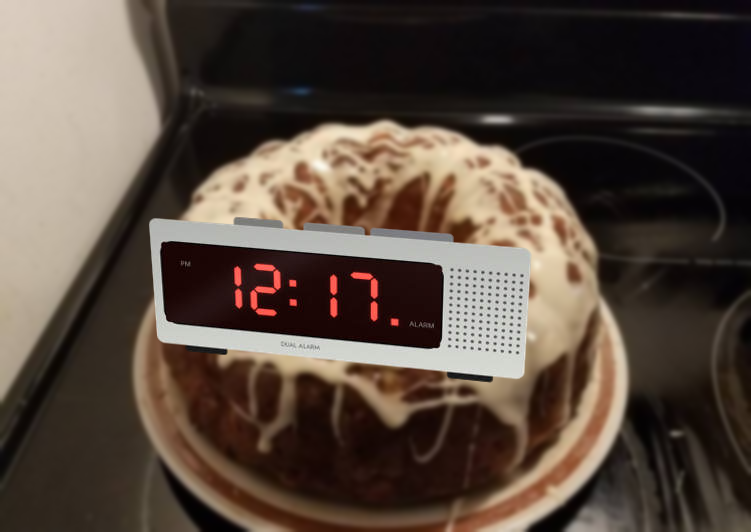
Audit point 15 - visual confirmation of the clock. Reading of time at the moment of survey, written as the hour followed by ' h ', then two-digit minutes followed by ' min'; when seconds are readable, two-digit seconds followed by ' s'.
12 h 17 min
